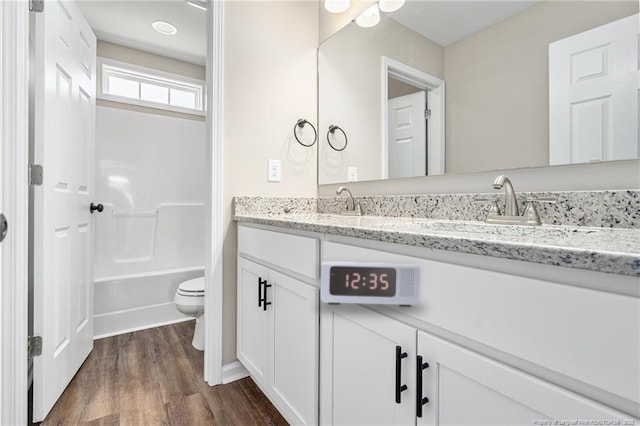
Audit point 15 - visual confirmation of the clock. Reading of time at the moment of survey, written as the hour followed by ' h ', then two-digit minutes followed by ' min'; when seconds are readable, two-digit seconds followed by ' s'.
12 h 35 min
